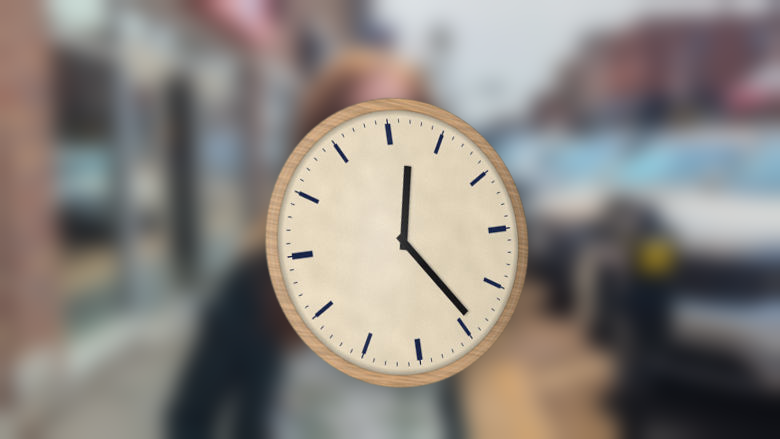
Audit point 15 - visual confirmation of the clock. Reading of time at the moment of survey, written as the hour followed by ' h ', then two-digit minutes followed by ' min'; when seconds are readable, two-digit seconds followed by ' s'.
12 h 24 min
